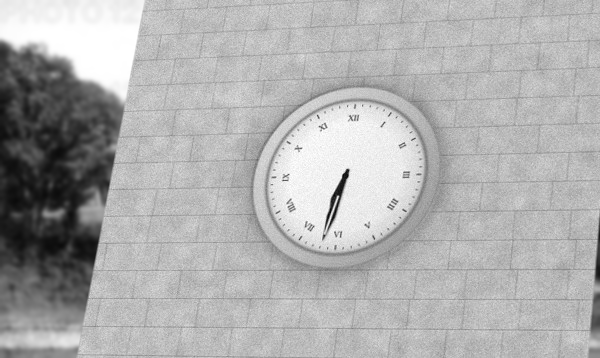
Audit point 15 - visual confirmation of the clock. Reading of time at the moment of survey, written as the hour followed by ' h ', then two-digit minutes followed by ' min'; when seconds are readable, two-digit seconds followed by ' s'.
6 h 32 min
